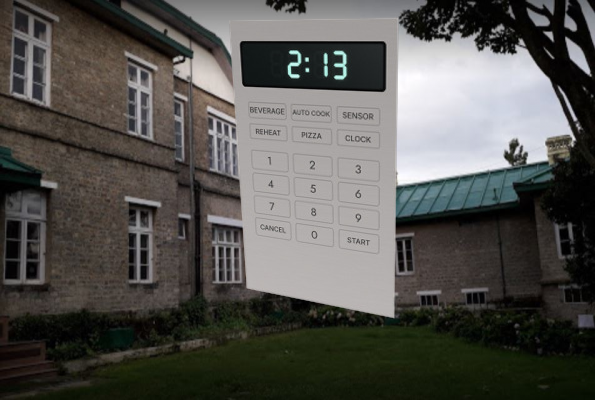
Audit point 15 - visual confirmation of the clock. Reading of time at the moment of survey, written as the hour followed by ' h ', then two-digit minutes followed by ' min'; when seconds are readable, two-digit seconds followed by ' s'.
2 h 13 min
